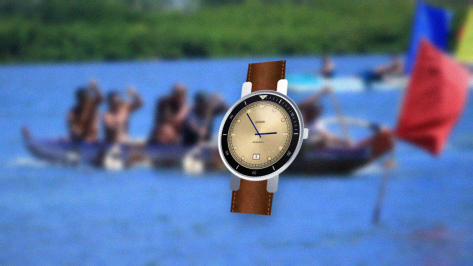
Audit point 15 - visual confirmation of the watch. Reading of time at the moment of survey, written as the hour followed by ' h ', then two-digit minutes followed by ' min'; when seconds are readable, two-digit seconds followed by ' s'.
2 h 54 min
